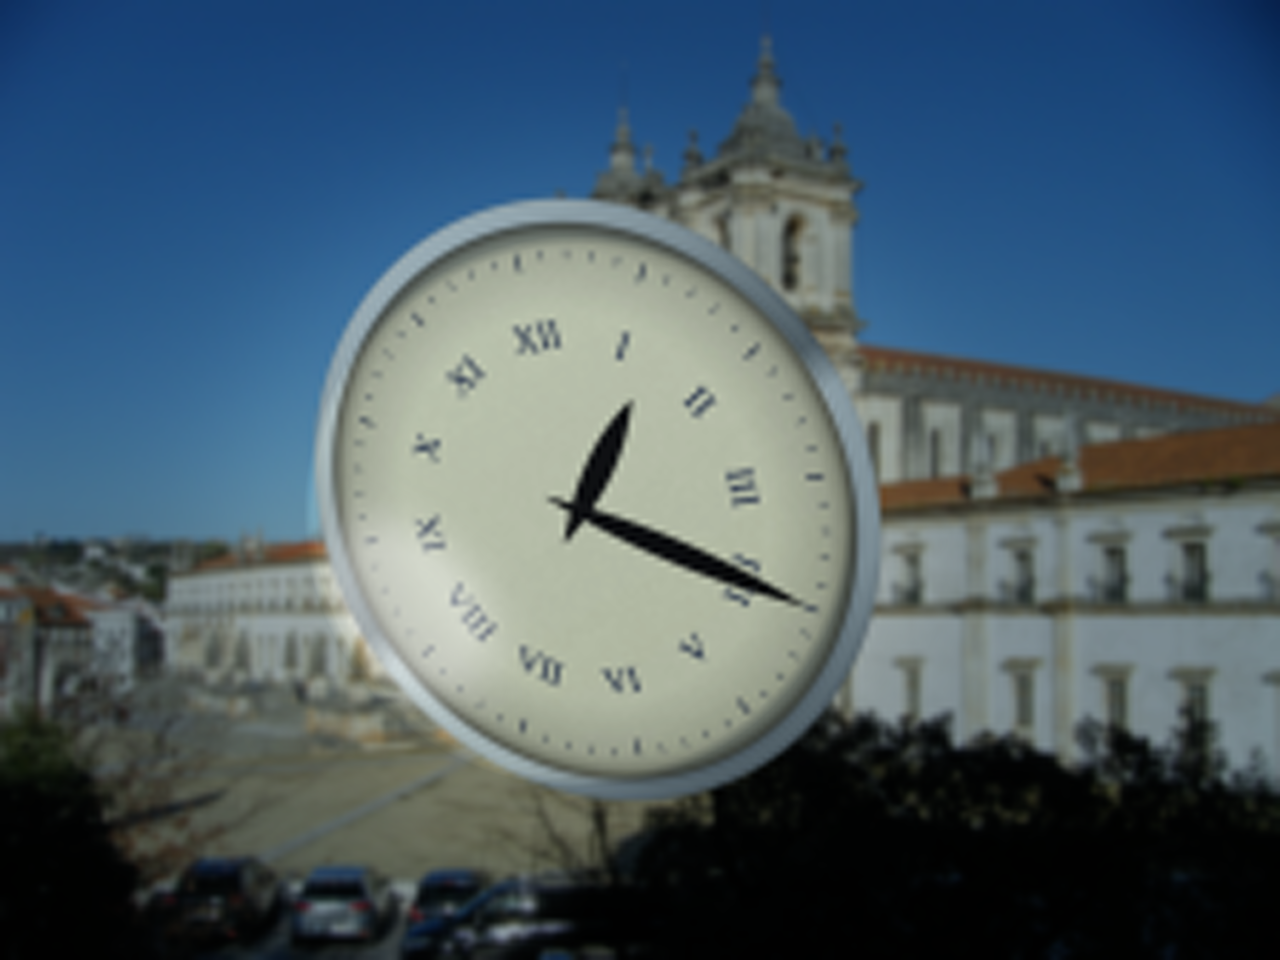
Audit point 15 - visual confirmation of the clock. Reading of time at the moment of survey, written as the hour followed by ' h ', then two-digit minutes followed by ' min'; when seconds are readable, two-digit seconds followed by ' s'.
1 h 20 min
